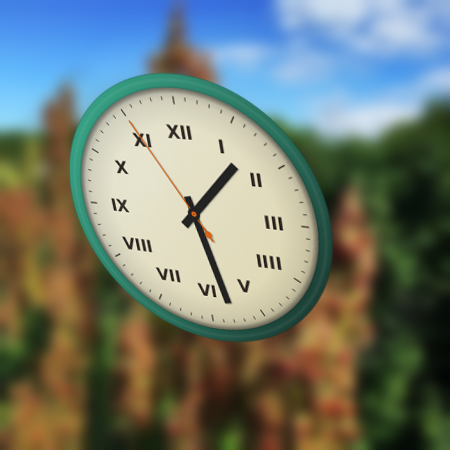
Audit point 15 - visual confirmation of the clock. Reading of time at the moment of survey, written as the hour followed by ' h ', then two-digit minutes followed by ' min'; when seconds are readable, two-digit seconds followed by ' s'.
1 h 27 min 55 s
